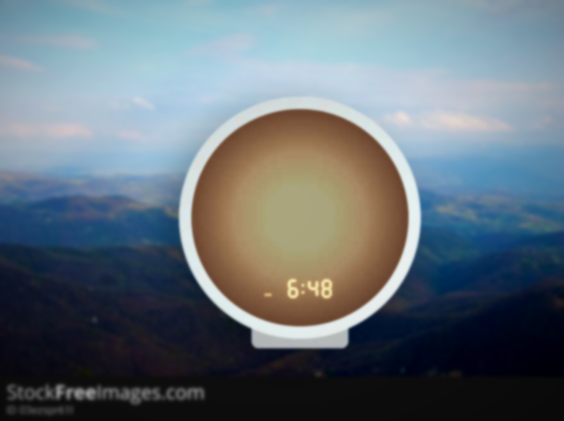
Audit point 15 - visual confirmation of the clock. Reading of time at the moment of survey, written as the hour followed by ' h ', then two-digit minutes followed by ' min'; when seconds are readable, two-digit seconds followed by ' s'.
6 h 48 min
